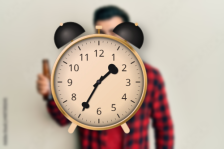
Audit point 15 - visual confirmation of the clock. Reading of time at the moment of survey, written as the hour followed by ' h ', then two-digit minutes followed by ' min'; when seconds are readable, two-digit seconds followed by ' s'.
1 h 35 min
